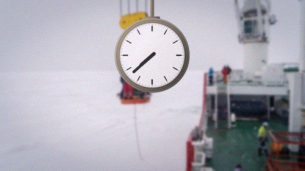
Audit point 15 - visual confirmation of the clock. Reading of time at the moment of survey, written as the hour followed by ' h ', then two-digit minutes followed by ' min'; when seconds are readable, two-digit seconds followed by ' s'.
7 h 38 min
